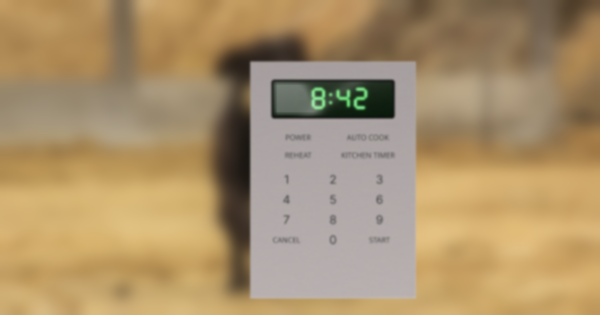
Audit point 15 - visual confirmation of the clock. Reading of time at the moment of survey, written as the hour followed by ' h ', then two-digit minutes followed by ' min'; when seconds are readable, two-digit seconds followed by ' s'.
8 h 42 min
